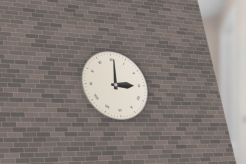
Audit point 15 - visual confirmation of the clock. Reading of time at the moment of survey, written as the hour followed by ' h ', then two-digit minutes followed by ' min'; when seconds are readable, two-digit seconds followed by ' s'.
3 h 01 min
